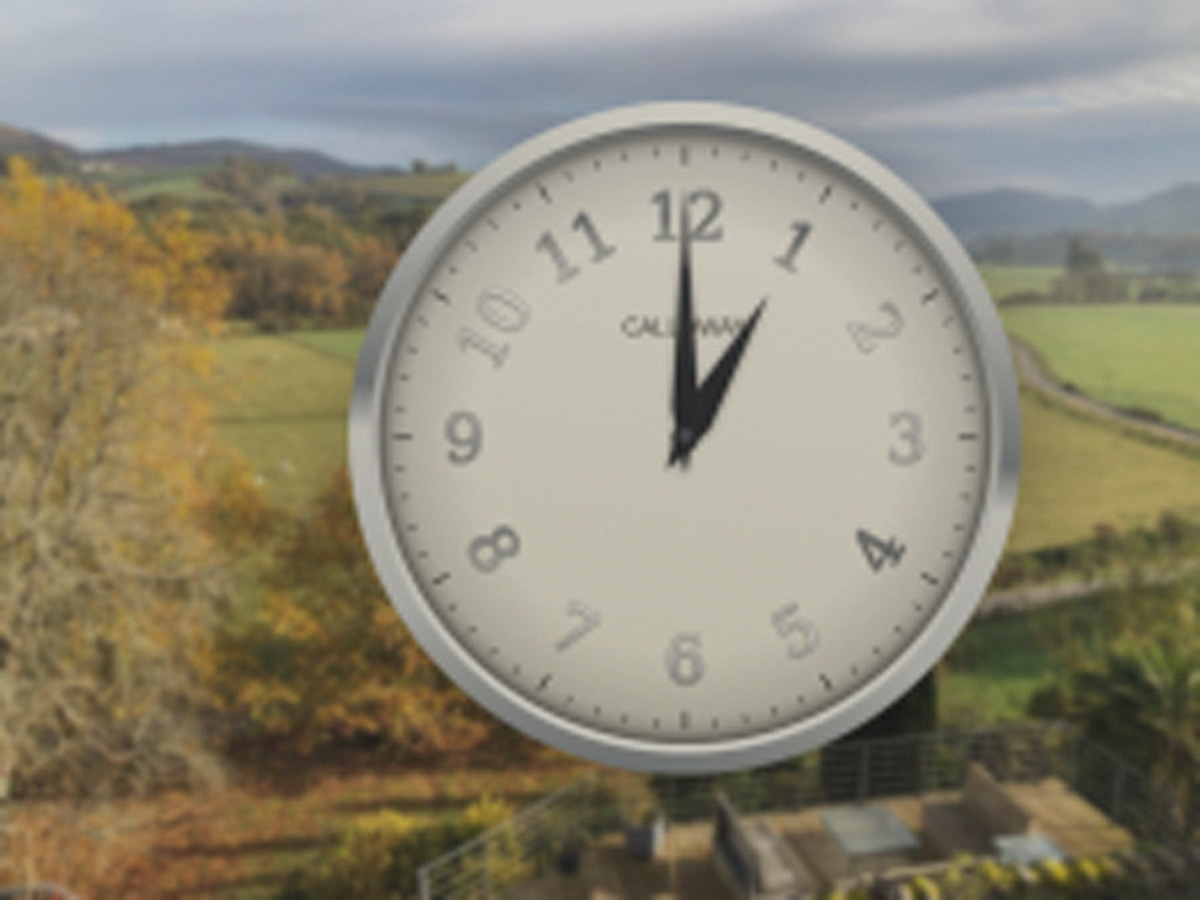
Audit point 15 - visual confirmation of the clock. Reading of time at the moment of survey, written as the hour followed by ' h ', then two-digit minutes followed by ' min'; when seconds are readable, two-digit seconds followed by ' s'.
1 h 00 min
